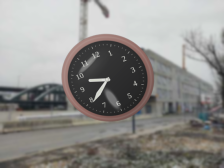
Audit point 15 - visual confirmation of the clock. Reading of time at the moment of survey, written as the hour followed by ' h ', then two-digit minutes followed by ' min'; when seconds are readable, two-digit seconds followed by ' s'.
9 h 39 min
